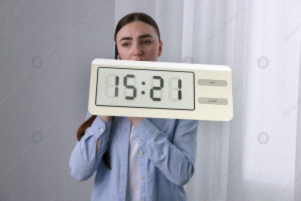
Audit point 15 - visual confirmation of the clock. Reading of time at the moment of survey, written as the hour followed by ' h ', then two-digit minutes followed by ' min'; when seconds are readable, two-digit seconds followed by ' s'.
15 h 21 min
